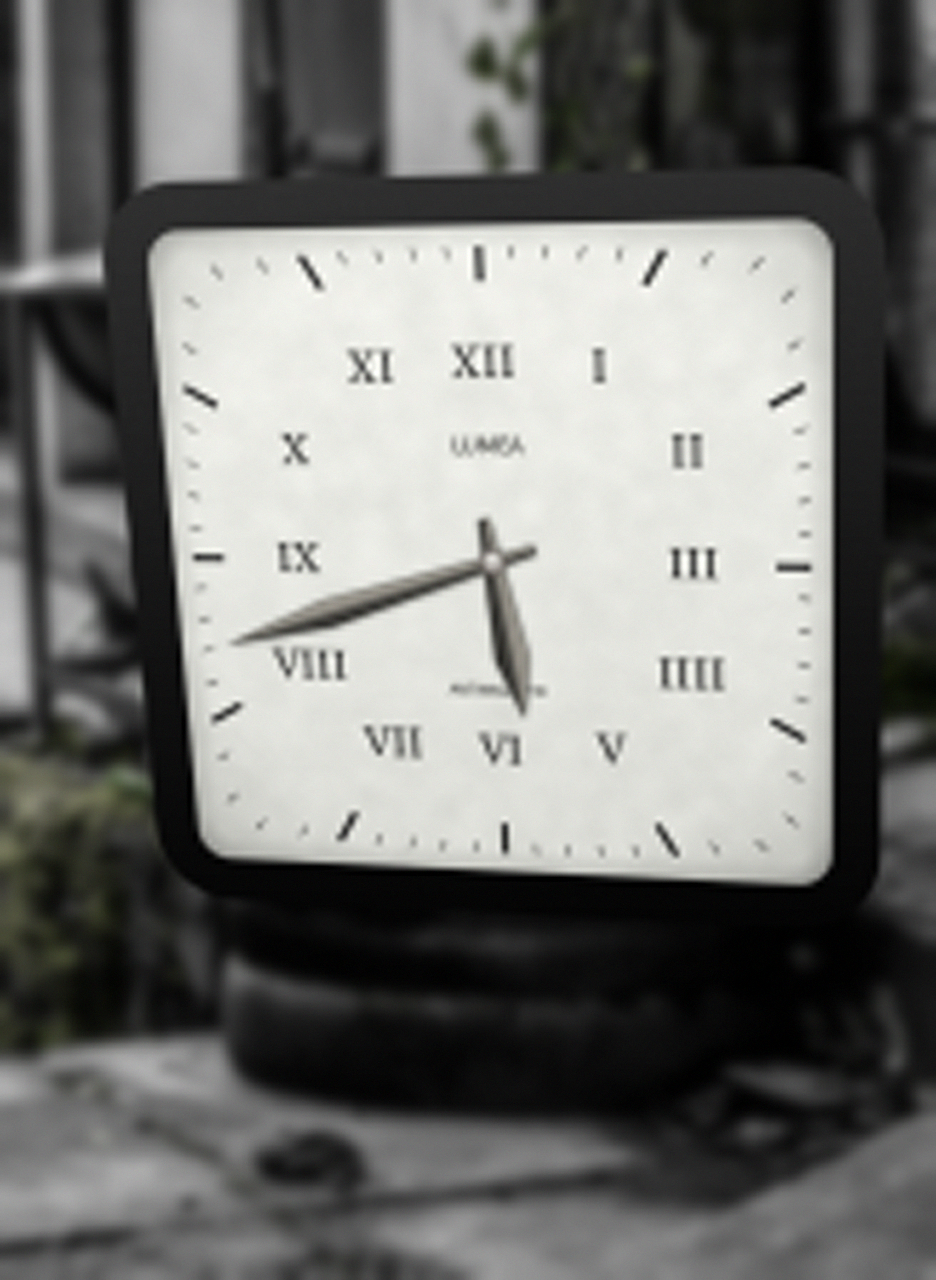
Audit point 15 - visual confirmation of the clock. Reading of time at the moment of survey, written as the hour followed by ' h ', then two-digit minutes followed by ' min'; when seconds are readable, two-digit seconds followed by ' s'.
5 h 42 min
